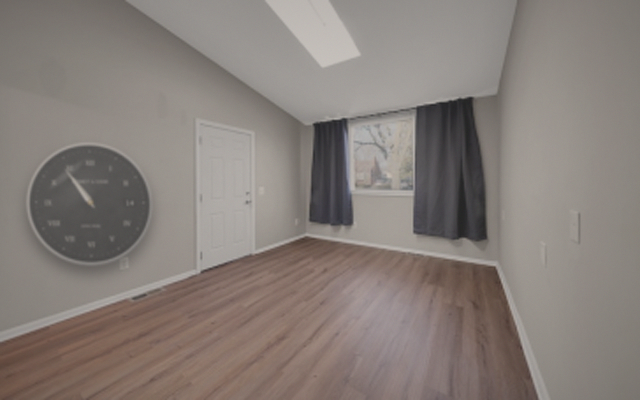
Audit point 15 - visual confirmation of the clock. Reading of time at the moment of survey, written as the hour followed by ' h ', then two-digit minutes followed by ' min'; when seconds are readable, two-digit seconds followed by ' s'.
10 h 54 min
